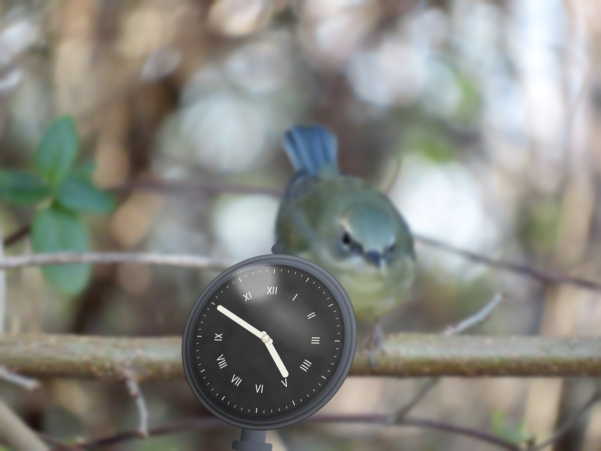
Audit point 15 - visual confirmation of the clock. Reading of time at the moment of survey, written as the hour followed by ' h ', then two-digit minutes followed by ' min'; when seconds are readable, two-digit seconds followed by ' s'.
4 h 50 min
